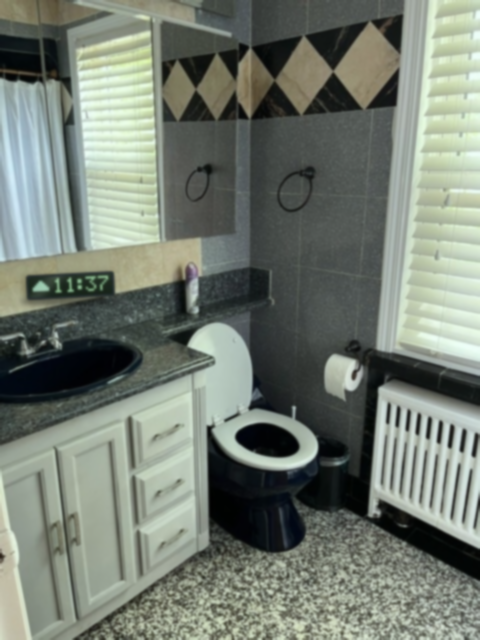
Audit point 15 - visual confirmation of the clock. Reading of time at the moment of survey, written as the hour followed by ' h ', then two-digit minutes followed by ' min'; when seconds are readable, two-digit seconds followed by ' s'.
11 h 37 min
